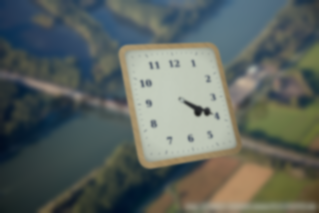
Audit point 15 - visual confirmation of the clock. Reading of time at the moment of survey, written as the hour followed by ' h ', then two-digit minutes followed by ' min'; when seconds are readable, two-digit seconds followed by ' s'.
4 h 20 min
